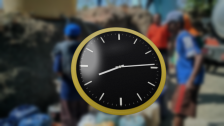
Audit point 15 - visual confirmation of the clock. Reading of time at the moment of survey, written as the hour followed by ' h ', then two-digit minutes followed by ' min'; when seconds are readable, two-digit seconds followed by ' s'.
8 h 14 min
